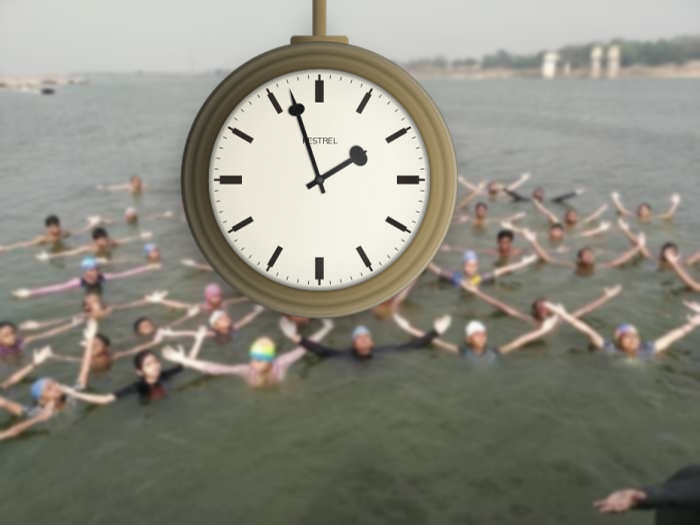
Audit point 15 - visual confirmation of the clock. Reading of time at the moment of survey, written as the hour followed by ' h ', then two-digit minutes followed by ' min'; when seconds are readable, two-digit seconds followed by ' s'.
1 h 57 min
